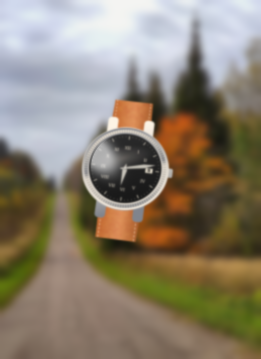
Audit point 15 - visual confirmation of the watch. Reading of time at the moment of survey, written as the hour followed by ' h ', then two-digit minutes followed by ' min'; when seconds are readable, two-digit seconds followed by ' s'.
6 h 13 min
